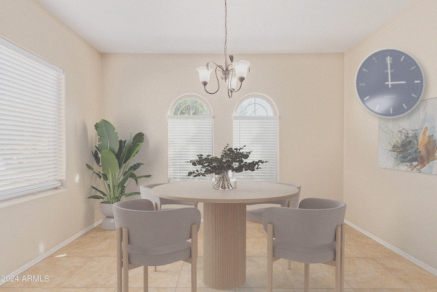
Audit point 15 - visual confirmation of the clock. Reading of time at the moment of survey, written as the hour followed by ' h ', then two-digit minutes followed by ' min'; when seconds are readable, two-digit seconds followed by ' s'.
3 h 00 min
